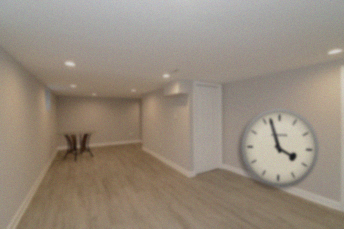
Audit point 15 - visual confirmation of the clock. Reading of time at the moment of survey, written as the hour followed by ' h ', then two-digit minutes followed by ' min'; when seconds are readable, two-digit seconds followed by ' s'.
3 h 57 min
